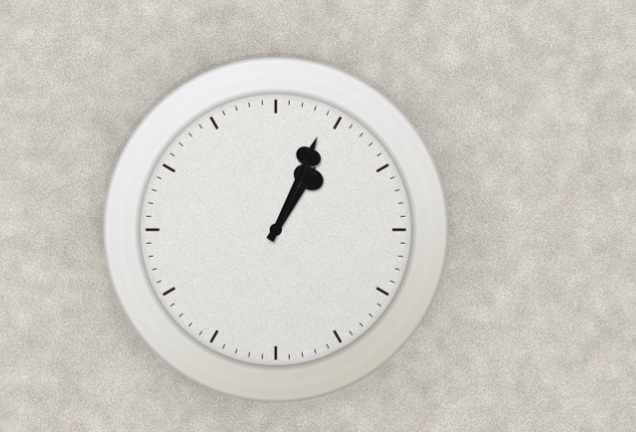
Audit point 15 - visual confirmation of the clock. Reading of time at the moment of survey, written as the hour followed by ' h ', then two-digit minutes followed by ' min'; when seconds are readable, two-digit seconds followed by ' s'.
1 h 04 min
